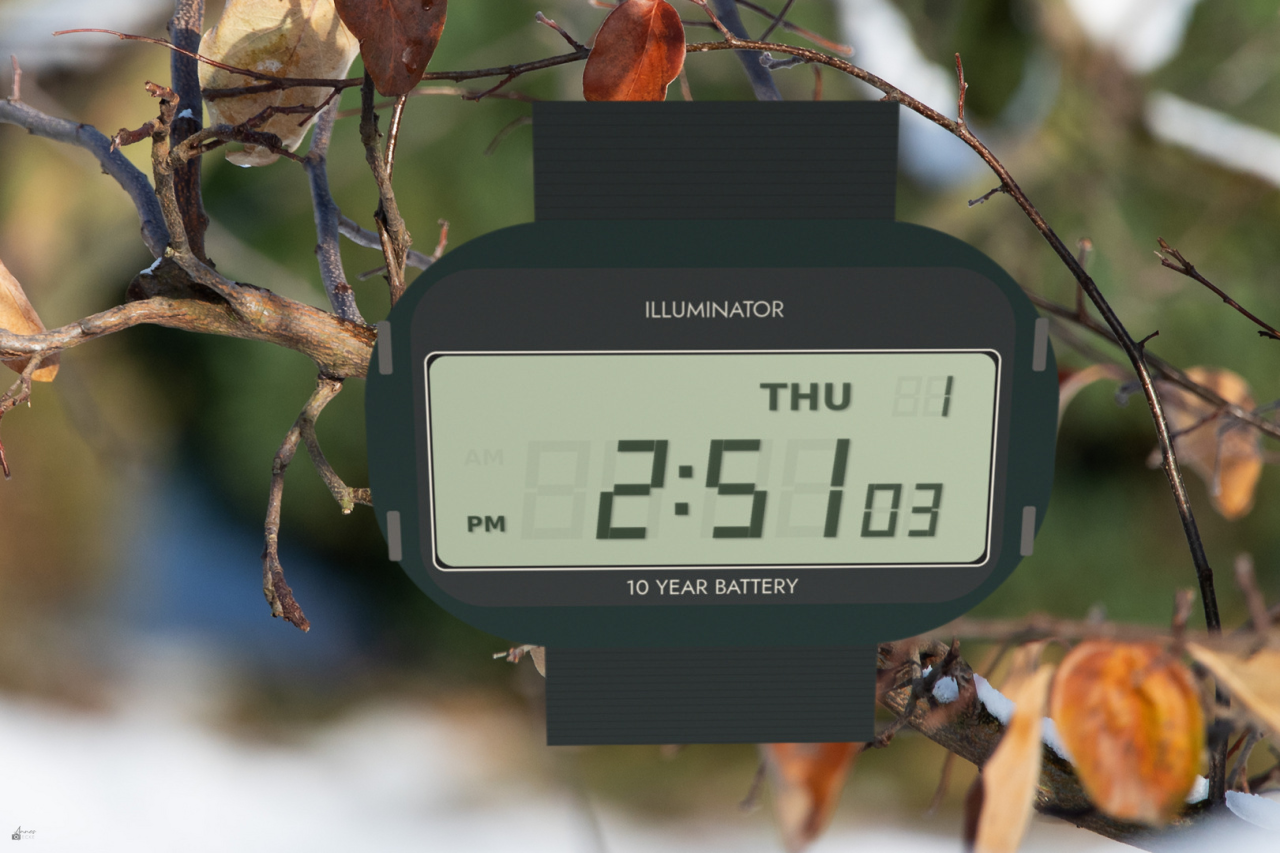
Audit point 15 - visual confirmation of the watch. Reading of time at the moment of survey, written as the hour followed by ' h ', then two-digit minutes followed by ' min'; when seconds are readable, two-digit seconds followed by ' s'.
2 h 51 min 03 s
